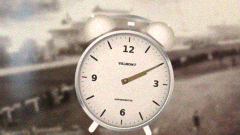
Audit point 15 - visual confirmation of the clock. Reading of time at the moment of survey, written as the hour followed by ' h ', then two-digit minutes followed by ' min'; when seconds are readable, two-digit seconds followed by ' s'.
2 h 10 min
